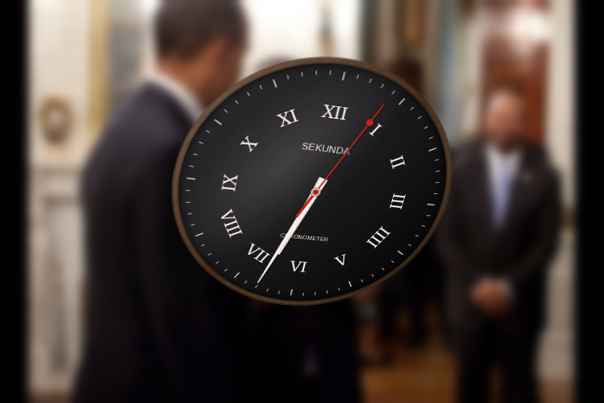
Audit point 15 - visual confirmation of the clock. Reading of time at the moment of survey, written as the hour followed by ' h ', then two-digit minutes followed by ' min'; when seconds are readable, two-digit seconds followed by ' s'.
6 h 33 min 04 s
